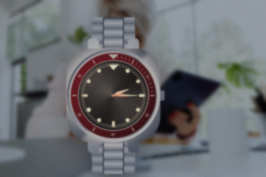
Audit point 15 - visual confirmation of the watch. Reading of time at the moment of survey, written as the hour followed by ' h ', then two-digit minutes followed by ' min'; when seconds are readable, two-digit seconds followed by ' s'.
2 h 15 min
